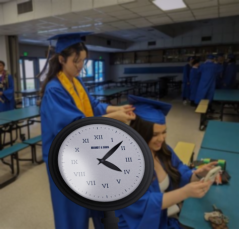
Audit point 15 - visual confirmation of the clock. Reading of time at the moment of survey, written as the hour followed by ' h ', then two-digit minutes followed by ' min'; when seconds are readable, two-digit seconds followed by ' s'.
4 h 08 min
